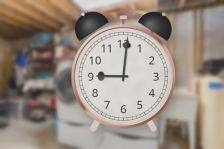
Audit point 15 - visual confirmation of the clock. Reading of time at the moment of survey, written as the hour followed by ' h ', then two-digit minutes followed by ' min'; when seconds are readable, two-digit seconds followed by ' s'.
9 h 01 min
